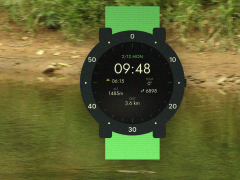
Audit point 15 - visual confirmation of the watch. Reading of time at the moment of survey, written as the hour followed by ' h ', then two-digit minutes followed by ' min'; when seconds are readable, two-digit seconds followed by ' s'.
9 h 48 min
